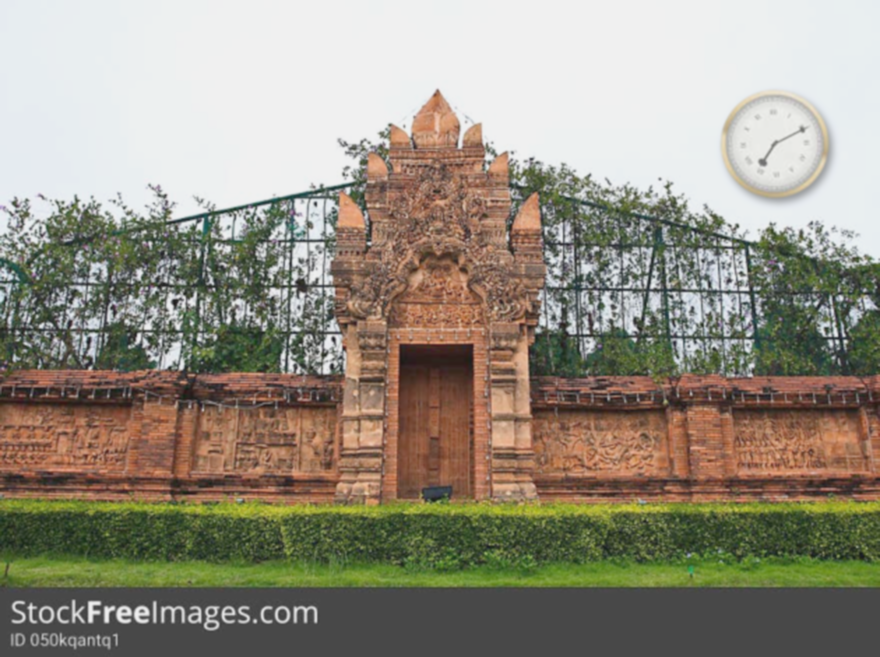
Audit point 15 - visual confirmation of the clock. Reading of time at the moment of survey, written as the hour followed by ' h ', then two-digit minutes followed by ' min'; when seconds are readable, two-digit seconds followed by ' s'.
7 h 11 min
